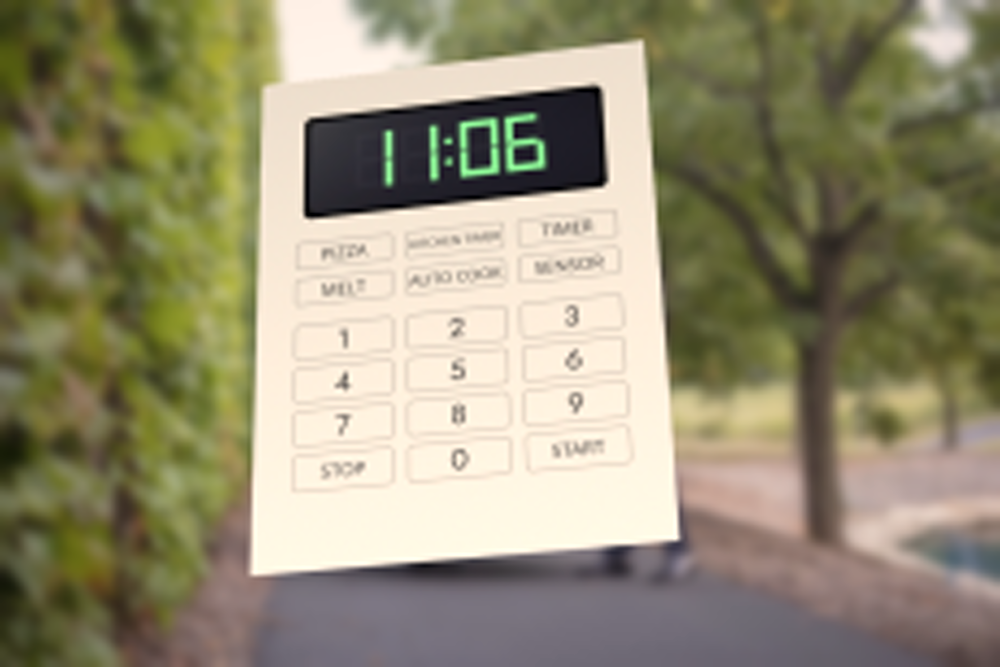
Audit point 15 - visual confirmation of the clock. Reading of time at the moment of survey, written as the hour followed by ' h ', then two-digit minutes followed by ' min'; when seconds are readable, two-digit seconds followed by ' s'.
11 h 06 min
